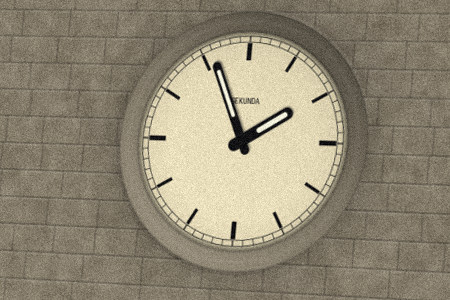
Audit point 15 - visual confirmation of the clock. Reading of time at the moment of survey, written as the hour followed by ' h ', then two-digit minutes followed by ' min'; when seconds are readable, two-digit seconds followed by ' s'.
1 h 56 min
